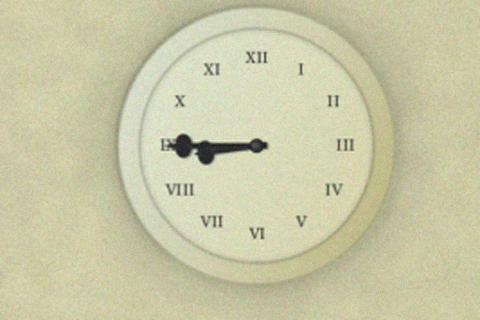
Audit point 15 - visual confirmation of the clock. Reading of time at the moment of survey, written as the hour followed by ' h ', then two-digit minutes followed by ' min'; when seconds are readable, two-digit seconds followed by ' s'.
8 h 45 min
